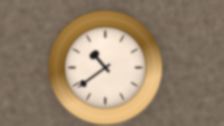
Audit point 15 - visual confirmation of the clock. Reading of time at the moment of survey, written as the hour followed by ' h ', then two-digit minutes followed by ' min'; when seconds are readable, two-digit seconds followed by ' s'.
10 h 39 min
